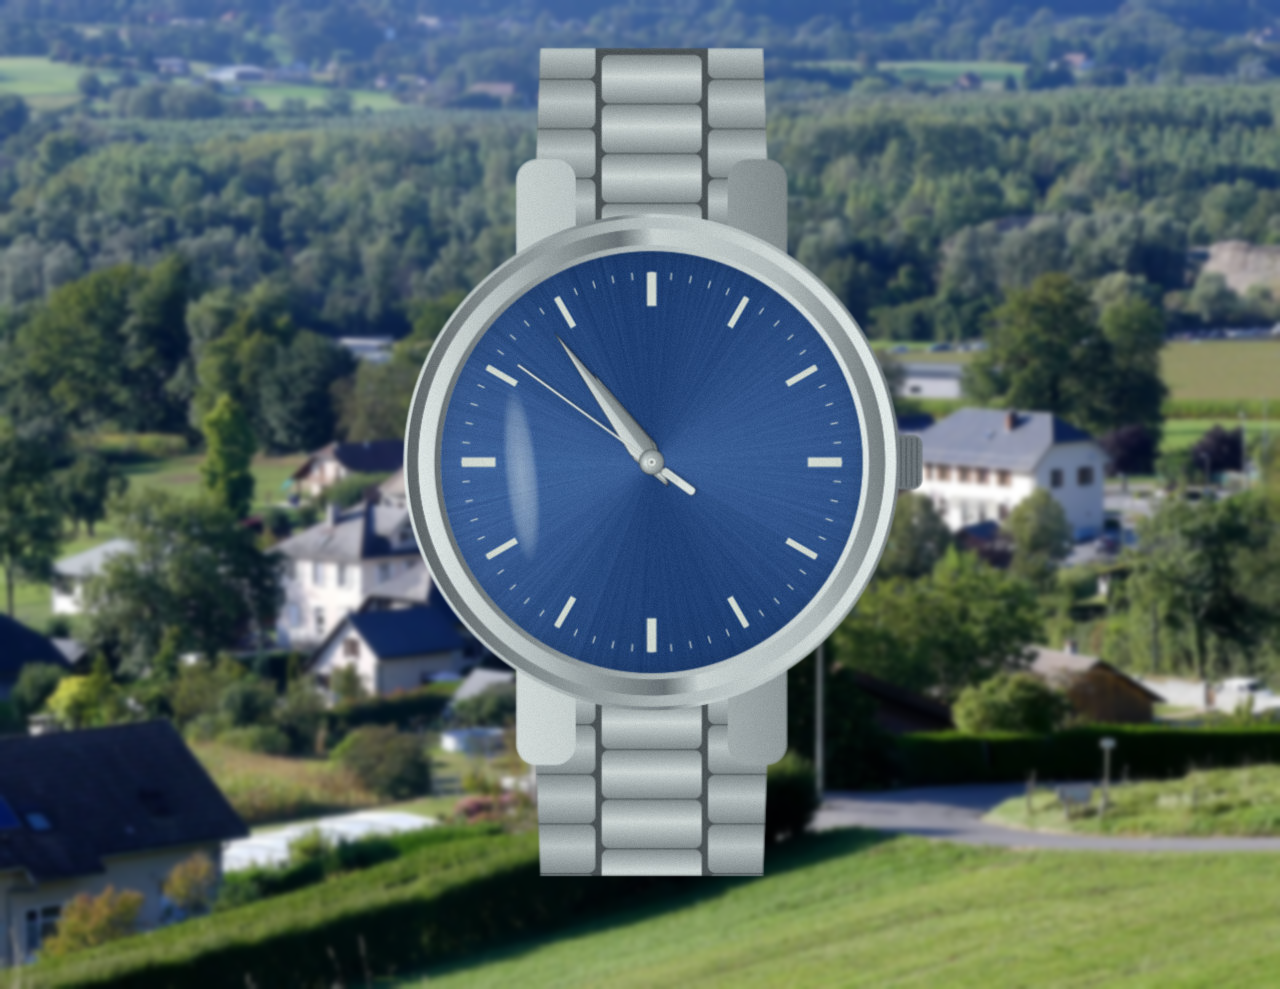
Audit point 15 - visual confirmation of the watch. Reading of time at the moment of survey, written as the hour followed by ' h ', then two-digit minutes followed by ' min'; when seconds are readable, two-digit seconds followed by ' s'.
10 h 53 min 51 s
